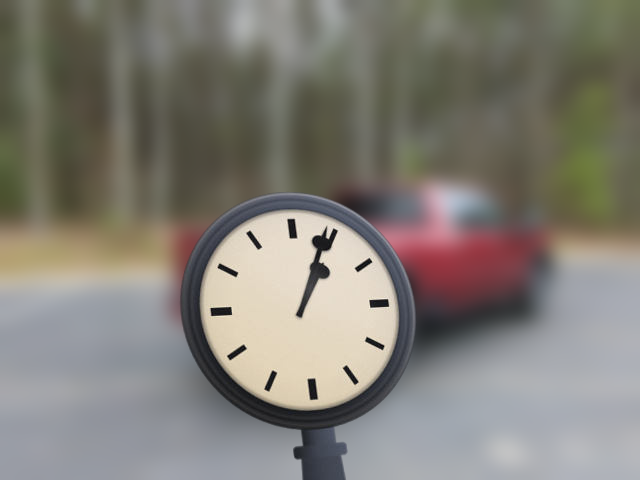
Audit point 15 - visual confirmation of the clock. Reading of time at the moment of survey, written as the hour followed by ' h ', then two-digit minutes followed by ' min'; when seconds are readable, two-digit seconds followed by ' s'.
1 h 04 min
